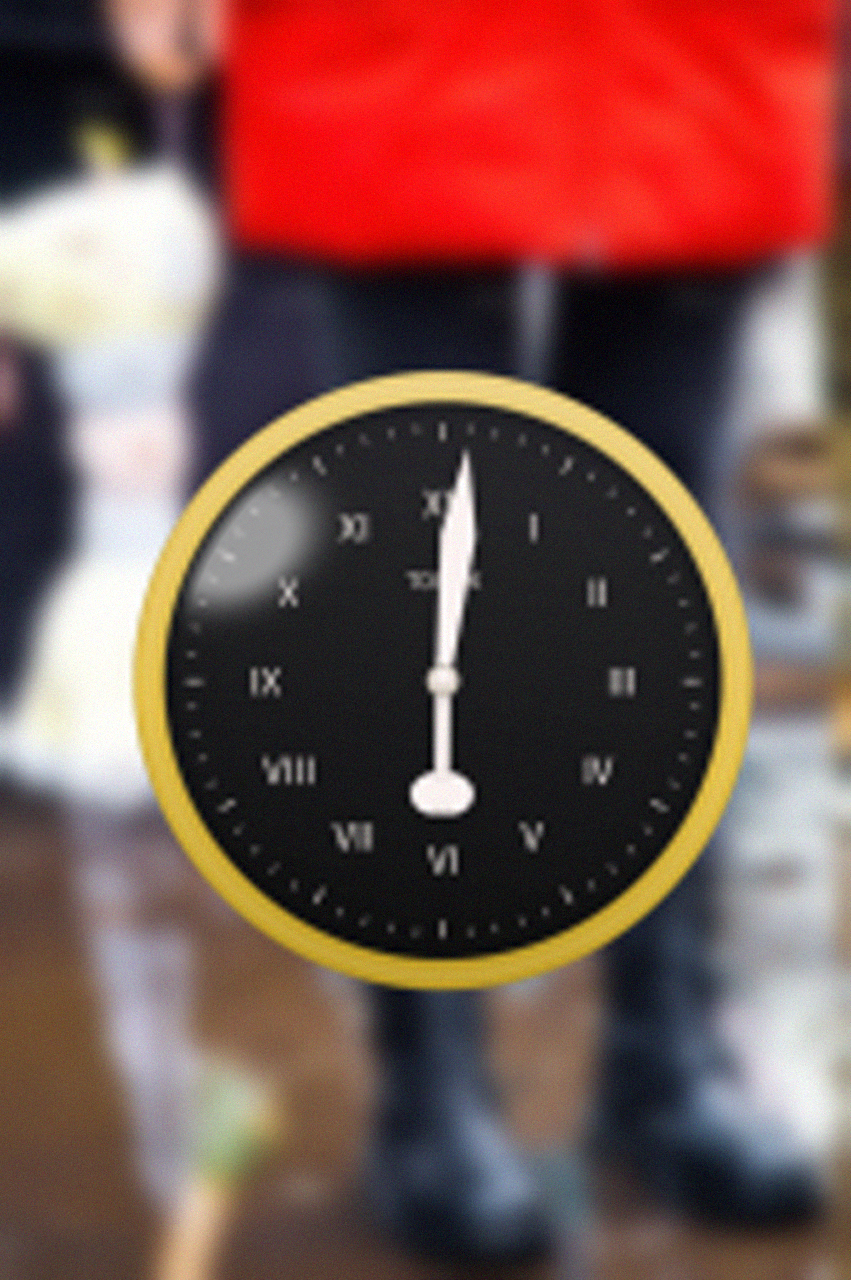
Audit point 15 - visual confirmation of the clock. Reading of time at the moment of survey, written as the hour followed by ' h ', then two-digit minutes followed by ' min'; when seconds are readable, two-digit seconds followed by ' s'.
6 h 01 min
